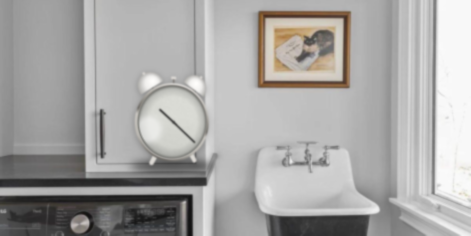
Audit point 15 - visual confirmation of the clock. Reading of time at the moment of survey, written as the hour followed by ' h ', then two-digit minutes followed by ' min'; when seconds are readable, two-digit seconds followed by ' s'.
10 h 22 min
